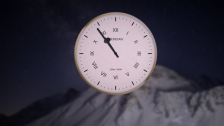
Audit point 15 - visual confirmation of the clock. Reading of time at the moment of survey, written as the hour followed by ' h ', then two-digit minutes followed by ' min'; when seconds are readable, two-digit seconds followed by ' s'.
10 h 54 min
